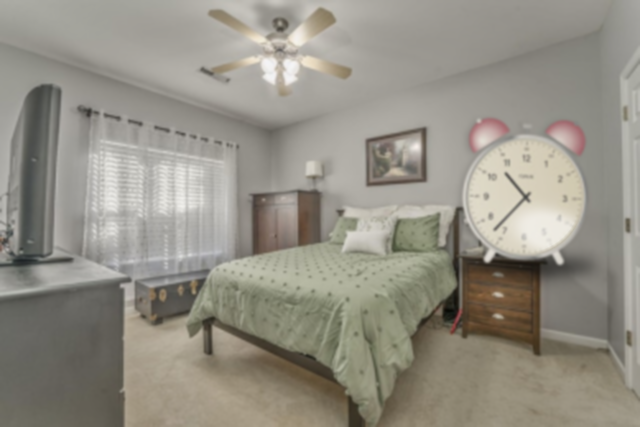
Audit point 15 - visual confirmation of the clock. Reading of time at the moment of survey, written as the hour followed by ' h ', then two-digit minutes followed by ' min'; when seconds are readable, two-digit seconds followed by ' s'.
10 h 37 min
